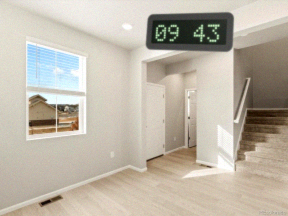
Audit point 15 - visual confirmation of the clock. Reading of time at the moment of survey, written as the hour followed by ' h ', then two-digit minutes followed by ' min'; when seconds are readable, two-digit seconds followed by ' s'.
9 h 43 min
